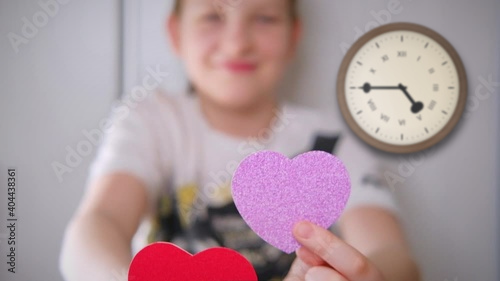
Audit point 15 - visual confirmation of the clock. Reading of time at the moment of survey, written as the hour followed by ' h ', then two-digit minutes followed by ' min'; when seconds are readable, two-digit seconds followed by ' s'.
4 h 45 min
